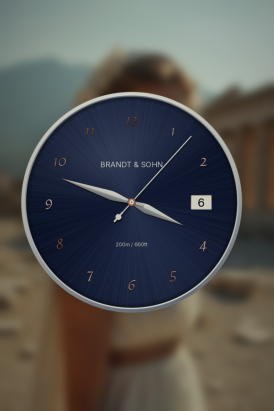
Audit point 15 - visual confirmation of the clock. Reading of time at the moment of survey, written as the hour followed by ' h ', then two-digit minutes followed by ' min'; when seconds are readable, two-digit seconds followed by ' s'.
3 h 48 min 07 s
